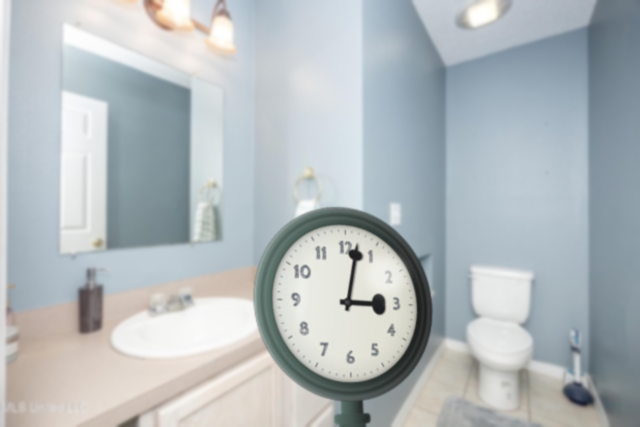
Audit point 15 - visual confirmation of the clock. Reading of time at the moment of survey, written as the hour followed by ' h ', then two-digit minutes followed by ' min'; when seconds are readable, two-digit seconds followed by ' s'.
3 h 02 min
